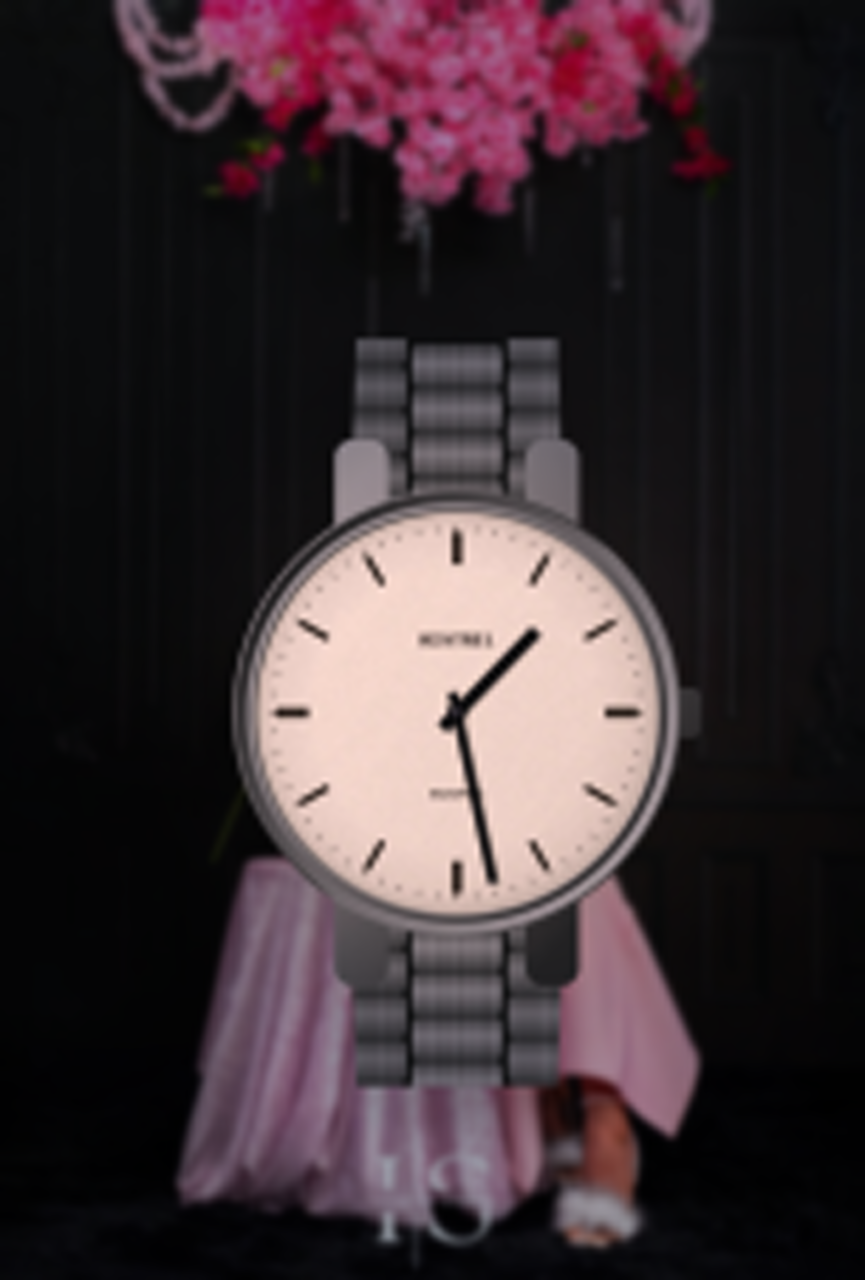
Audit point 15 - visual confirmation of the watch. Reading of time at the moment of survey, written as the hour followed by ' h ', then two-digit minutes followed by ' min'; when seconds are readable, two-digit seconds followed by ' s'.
1 h 28 min
